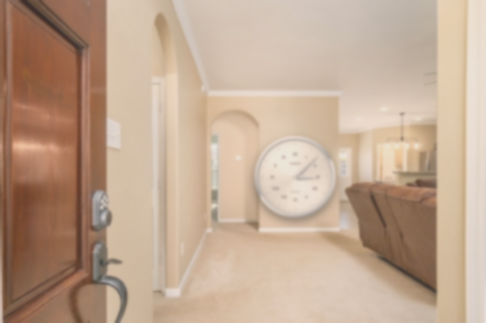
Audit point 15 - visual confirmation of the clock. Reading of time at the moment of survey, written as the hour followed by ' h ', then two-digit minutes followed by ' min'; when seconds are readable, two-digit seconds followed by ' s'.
3 h 08 min
